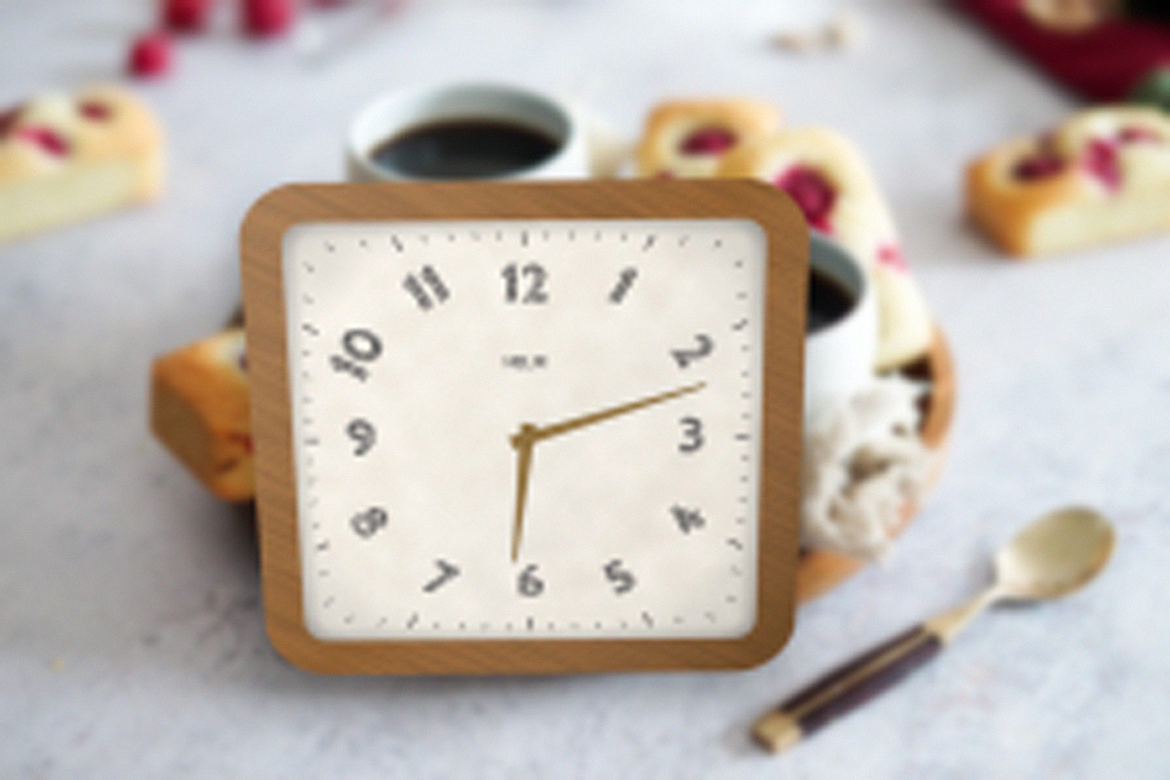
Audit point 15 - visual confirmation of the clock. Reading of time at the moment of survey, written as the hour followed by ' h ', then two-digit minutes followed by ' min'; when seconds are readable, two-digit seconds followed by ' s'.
6 h 12 min
